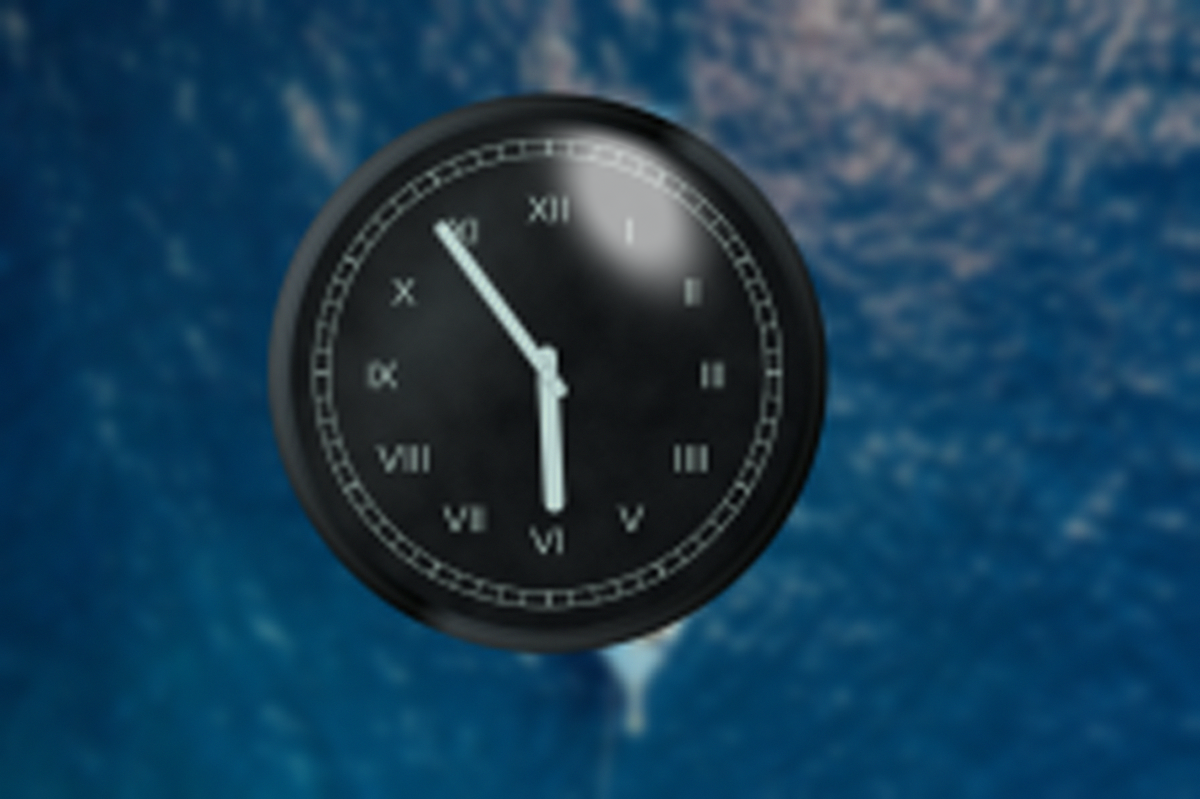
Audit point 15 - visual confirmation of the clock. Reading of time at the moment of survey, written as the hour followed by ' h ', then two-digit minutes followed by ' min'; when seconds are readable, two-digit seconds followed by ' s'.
5 h 54 min
